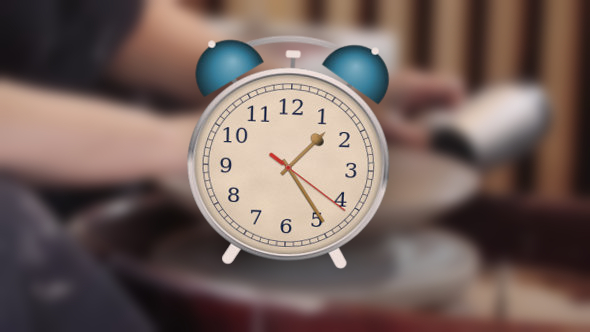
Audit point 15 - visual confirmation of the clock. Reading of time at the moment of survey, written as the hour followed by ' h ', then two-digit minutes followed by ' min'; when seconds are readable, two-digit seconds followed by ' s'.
1 h 24 min 21 s
